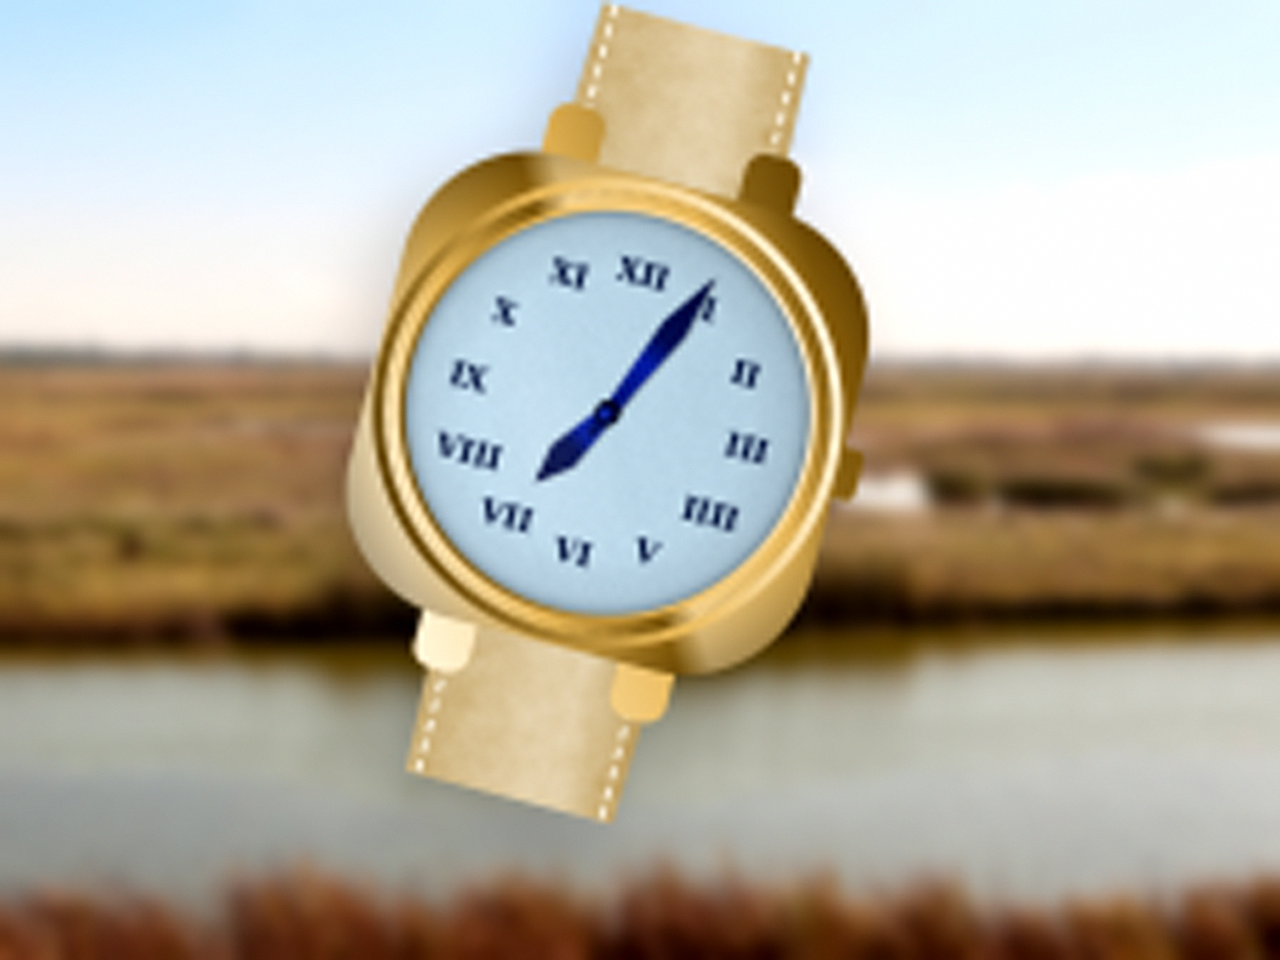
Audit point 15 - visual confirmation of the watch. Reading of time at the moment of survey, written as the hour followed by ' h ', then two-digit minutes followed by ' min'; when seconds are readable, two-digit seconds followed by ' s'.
7 h 04 min
